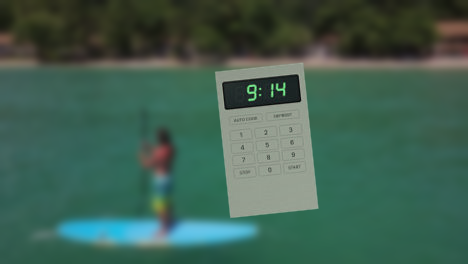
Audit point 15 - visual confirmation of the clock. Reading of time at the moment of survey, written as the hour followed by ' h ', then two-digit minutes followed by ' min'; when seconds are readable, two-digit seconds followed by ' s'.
9 h 14 min
